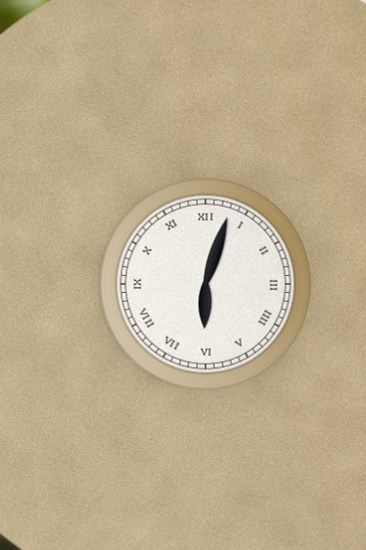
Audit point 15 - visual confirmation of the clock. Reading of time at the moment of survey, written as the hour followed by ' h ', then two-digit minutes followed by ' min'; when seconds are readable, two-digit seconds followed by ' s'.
6 h 03 min
